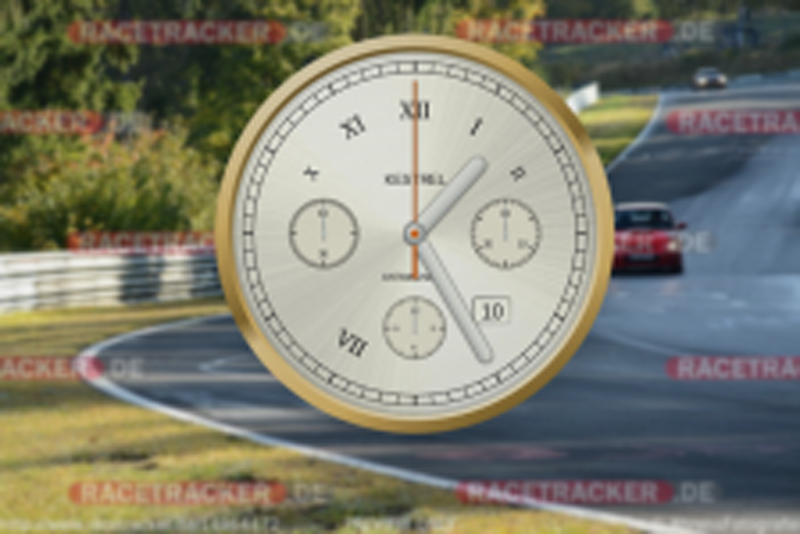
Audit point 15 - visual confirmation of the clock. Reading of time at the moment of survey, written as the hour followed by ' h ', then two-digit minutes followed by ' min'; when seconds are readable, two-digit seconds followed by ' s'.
1 h 25 min
